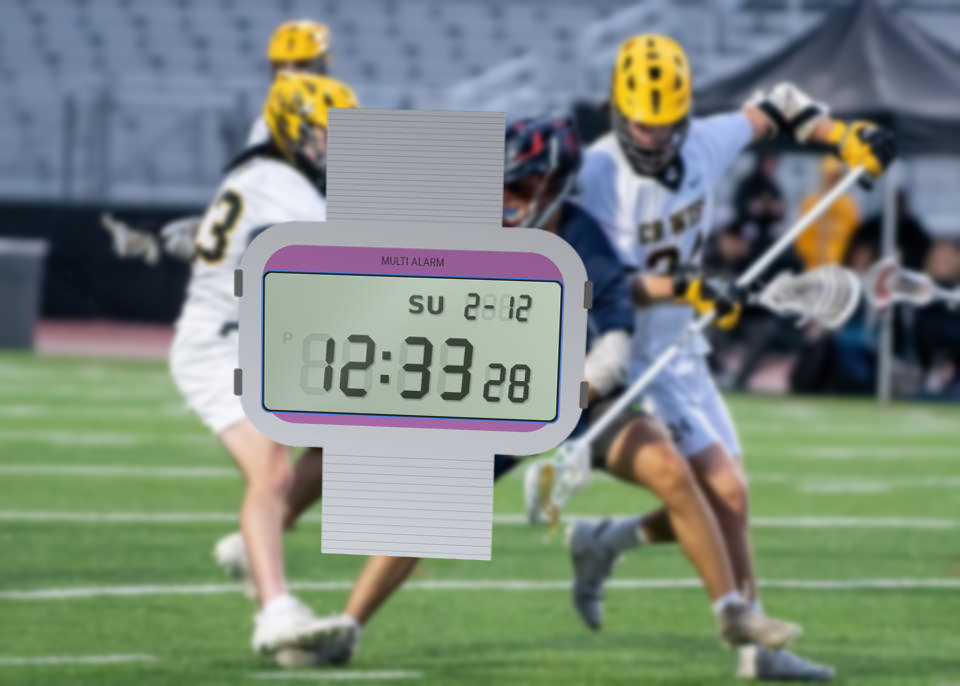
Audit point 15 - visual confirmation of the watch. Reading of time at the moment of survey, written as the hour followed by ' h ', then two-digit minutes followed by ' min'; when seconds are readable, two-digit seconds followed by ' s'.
12 h 33 min 28 s
